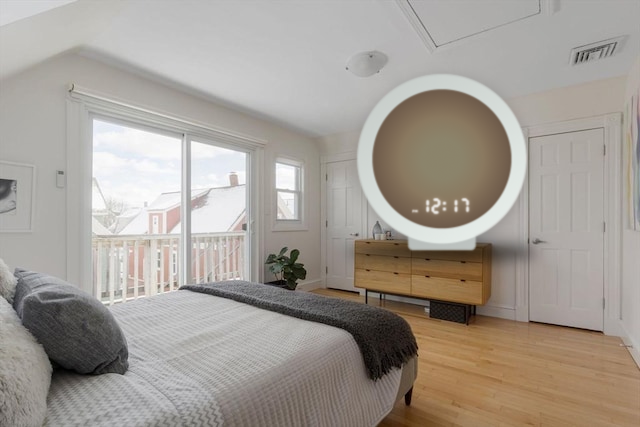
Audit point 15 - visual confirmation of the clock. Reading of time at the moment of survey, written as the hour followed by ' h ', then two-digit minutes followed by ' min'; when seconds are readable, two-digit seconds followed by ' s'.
12 h 17 min
